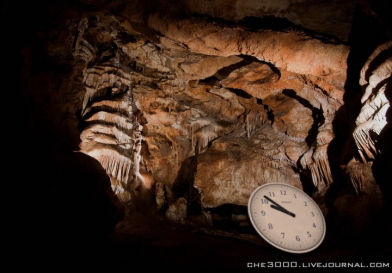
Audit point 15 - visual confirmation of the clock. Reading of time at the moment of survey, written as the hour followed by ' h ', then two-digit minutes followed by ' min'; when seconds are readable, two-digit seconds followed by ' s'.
9 h 52 min
